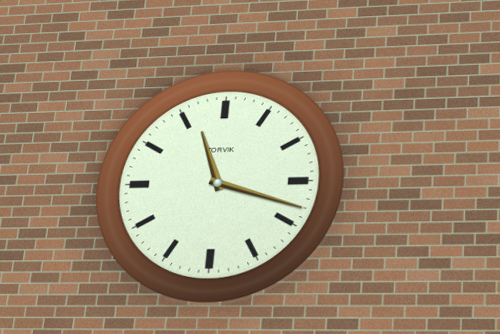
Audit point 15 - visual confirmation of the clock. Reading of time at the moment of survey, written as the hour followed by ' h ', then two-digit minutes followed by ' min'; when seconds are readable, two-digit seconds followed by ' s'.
11 h 18 min
